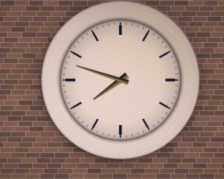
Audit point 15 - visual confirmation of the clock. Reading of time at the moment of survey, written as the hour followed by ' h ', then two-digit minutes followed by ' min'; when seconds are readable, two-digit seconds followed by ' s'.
7 h 48 min
